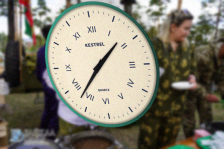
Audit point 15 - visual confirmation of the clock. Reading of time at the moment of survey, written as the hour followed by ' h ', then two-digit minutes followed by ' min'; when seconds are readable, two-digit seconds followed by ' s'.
1 h 37 min
